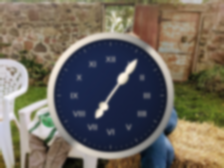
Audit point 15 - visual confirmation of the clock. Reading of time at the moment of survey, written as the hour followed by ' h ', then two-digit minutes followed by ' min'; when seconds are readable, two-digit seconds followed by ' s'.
7 h 06 min
